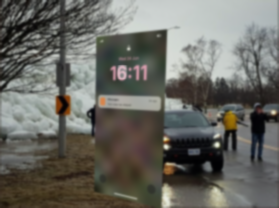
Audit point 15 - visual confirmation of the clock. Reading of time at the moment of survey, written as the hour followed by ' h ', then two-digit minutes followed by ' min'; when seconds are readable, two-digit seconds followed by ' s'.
16 h 11 min
